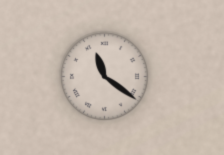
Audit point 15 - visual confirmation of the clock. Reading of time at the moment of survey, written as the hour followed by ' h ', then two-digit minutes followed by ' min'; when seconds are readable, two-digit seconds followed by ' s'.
11 h 21 min
